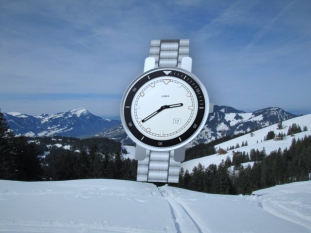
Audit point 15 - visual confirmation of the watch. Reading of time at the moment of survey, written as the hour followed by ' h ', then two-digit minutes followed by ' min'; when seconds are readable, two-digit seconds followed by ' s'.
2 h 39 min
